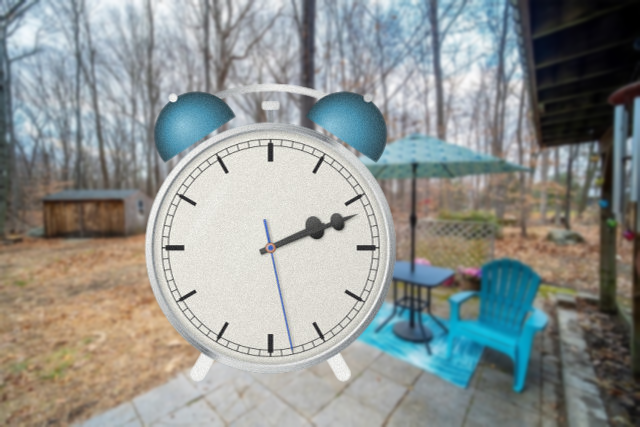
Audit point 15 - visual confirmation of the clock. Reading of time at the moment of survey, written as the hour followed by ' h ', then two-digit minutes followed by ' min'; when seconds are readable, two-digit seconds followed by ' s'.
2 h 11 min 28 s
